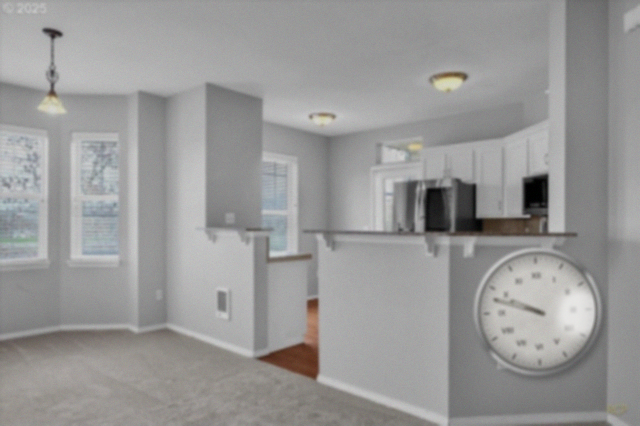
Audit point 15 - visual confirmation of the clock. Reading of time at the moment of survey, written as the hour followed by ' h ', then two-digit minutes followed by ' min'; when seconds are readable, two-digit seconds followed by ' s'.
9 h 48 min
